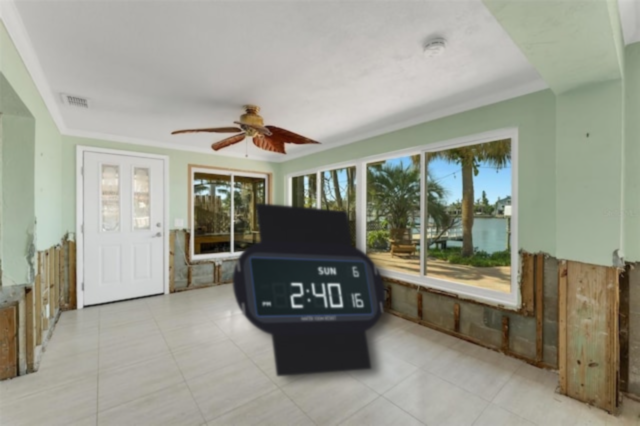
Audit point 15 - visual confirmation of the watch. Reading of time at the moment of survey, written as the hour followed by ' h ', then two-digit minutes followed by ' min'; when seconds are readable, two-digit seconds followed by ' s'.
2 h 40 min 16 s
